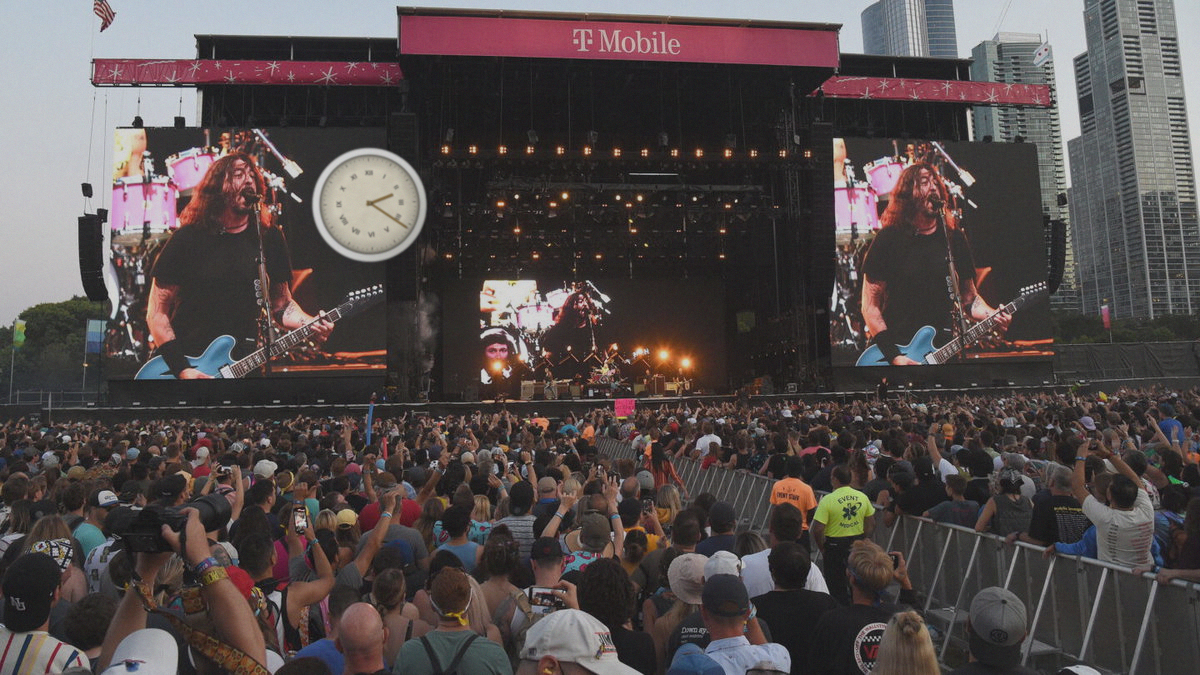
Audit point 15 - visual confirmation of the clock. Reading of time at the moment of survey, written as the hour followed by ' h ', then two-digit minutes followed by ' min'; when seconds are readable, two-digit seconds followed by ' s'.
2 h 21 min
